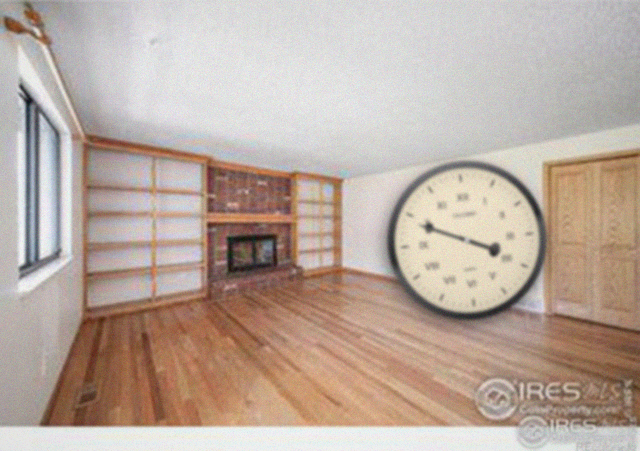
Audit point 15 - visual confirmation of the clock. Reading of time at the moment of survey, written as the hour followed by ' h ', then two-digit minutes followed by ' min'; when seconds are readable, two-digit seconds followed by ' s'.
3 h 49 min
